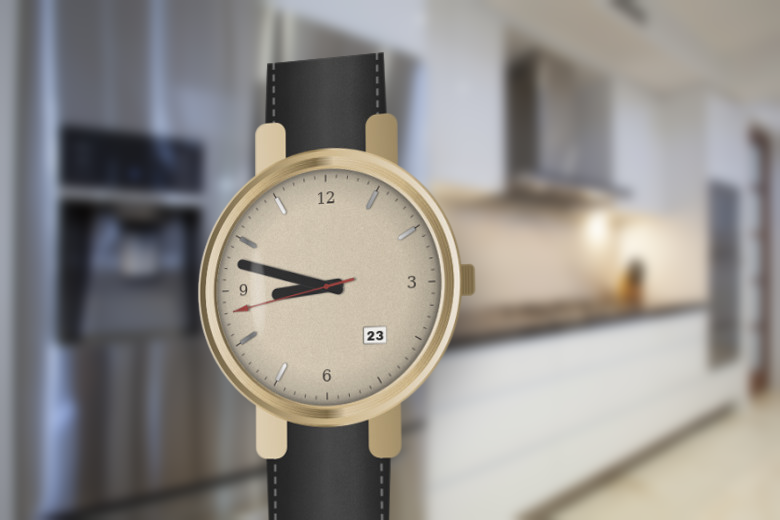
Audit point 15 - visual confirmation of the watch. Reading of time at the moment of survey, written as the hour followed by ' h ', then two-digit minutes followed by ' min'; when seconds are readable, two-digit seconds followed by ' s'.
8 h 47 min 43 s
